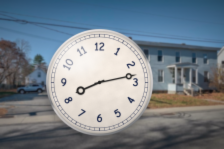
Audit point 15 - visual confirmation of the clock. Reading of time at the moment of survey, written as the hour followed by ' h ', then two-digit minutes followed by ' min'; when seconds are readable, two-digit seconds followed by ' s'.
8 h 13 min
